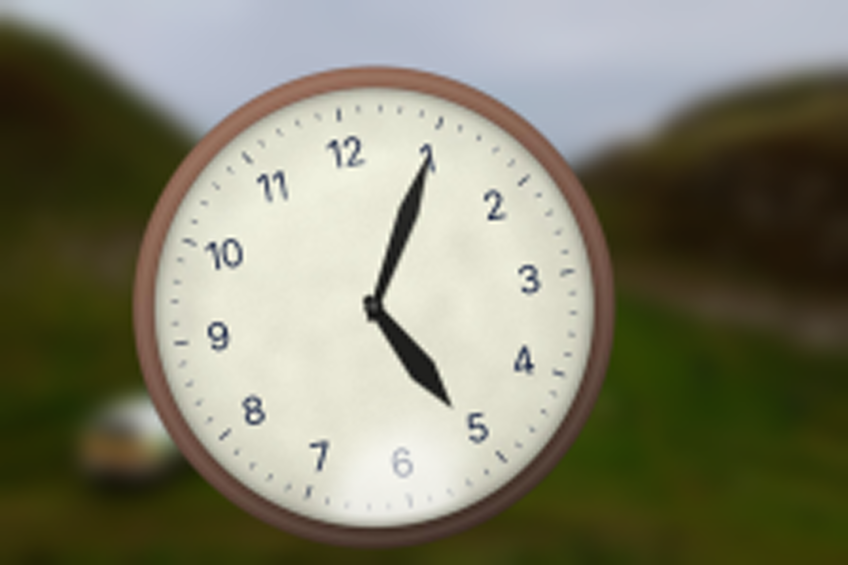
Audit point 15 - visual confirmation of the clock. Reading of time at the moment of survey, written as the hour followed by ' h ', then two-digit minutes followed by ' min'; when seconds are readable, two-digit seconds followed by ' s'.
5 h 05 min
